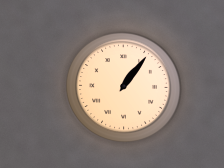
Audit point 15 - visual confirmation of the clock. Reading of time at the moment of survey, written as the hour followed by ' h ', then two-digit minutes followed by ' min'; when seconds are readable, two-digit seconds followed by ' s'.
1 h 06 min
